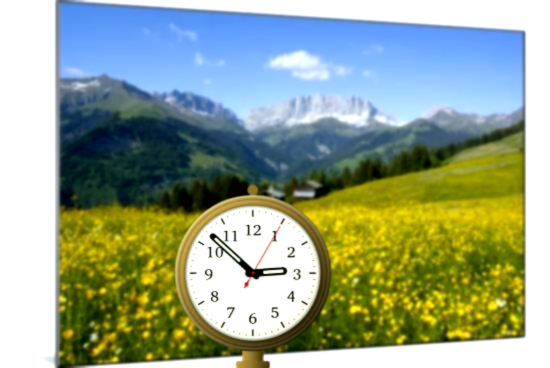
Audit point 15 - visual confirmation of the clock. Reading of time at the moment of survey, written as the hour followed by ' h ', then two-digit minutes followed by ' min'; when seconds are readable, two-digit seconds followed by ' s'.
2 h 52 min 05 s
